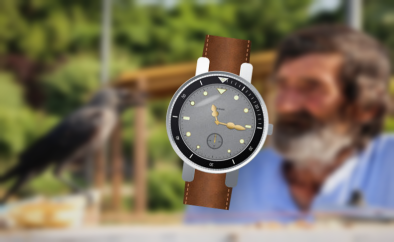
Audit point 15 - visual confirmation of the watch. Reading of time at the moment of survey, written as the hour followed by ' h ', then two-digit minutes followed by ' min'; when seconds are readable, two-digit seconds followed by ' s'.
11 h 16 min
